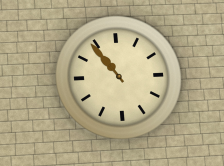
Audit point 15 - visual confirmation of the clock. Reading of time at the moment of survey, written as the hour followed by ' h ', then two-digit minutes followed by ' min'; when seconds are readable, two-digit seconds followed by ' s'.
10 h 54 min
